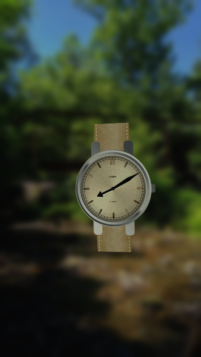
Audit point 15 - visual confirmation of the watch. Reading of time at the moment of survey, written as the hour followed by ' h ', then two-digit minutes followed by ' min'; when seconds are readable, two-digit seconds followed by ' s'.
8 h 10 min
